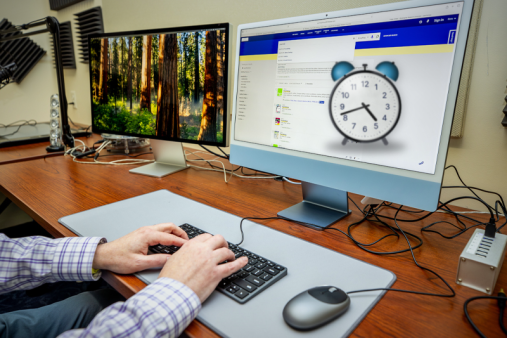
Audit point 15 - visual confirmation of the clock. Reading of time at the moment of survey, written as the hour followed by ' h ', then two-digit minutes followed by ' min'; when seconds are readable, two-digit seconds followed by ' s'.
4 h 42 min
